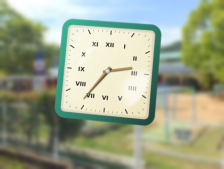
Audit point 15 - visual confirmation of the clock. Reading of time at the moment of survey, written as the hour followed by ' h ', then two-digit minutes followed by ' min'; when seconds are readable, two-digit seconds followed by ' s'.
2 h 36 min
